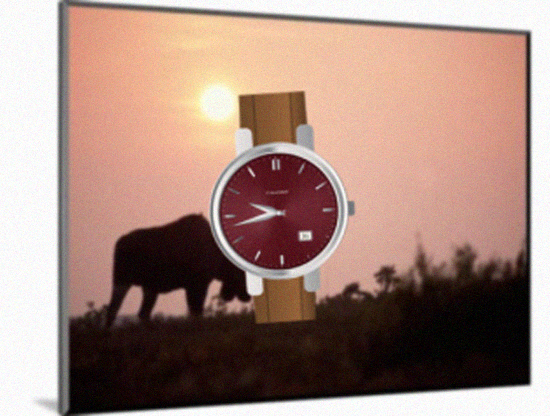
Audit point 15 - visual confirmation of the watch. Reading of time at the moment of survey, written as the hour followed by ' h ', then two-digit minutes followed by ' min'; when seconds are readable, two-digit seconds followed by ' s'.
9 h 43 min
